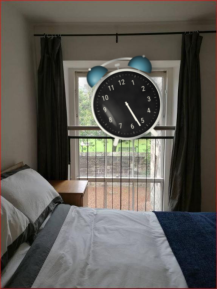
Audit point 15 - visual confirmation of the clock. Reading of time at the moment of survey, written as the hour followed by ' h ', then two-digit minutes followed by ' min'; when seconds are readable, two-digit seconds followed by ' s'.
5 h 27 min
